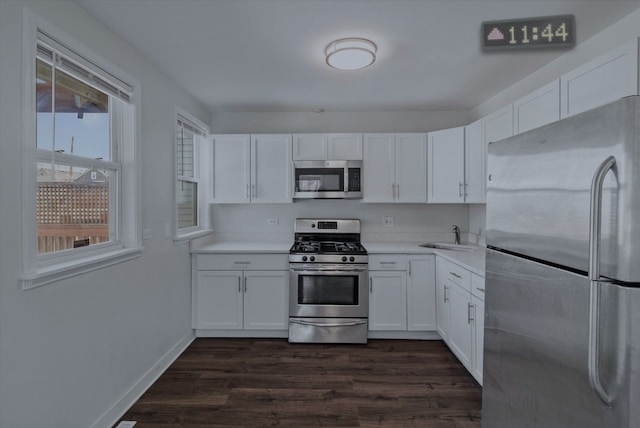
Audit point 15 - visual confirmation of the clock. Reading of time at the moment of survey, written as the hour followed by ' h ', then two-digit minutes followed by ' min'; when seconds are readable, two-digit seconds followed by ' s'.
11 h 44 min
